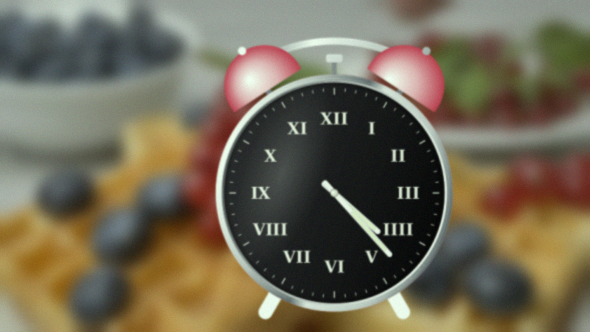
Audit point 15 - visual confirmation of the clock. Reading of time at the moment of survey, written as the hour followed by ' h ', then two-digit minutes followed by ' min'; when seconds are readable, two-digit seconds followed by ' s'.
4 h 23 min
